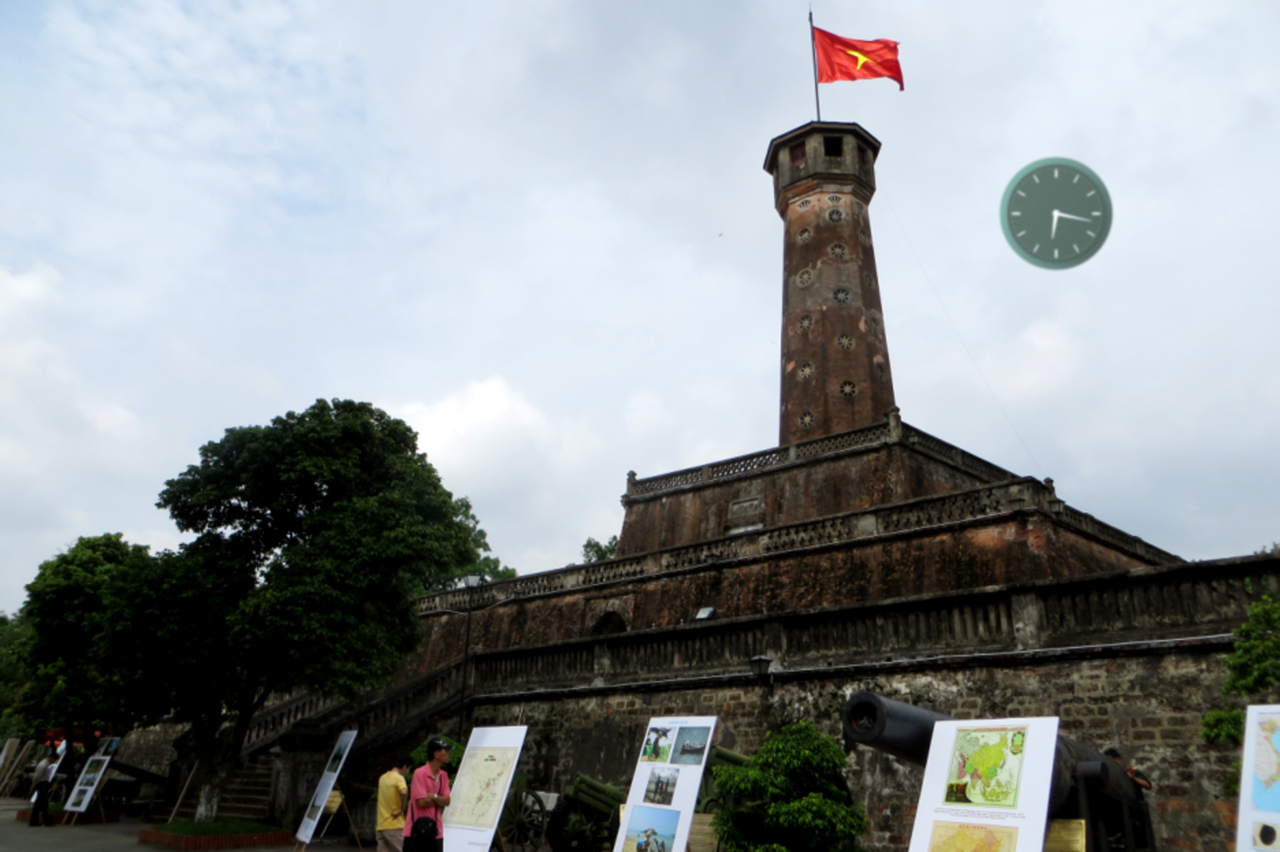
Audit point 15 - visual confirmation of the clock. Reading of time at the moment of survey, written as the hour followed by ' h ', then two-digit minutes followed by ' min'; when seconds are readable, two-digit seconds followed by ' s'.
6 h 17 min
